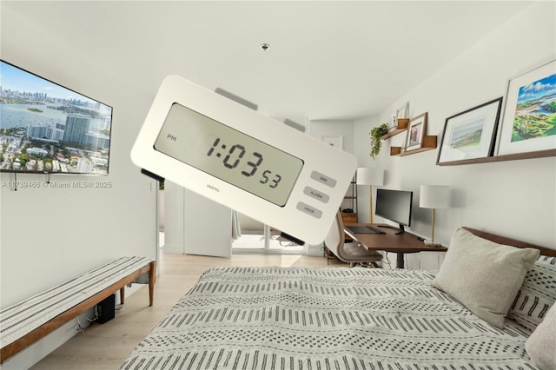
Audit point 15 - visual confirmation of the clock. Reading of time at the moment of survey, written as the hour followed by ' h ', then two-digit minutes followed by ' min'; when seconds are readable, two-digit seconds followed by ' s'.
1 h 03 min 53 s
